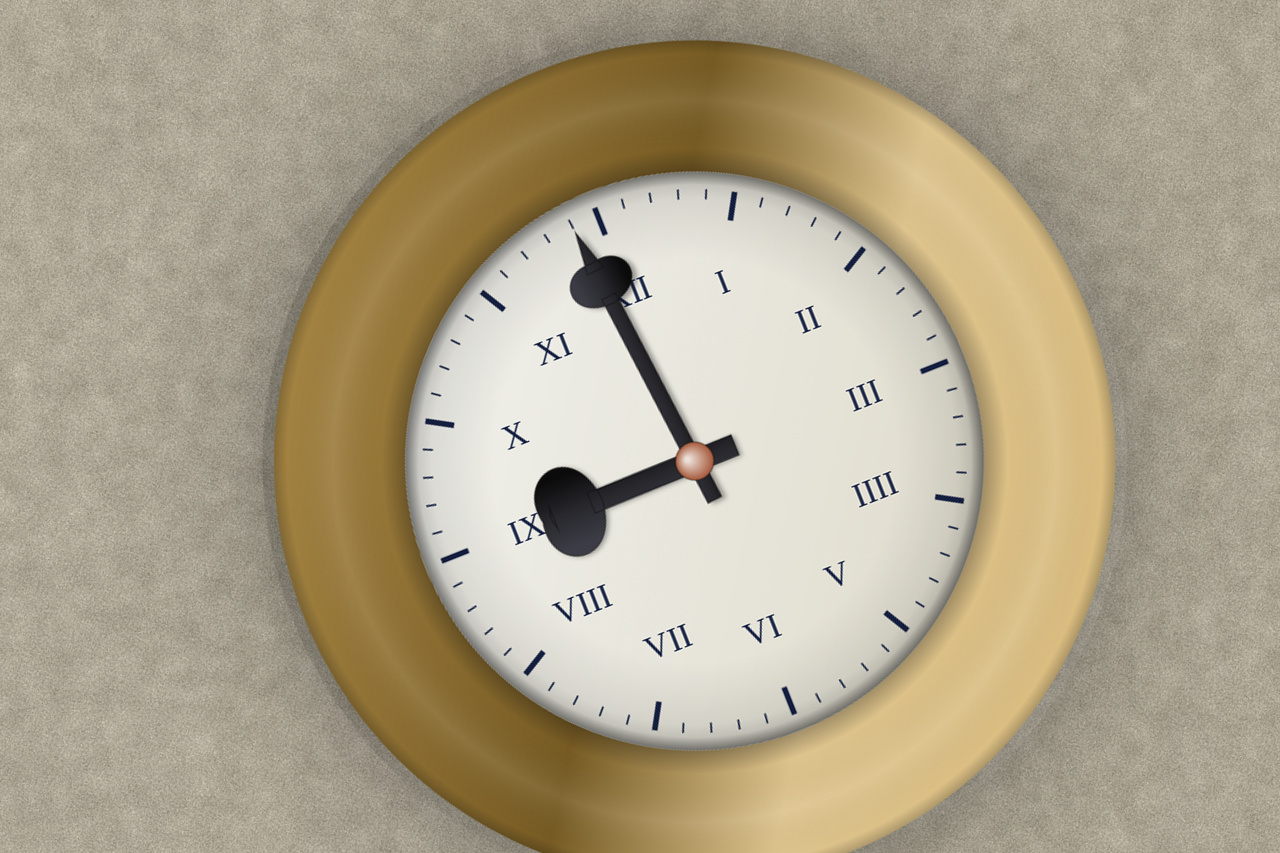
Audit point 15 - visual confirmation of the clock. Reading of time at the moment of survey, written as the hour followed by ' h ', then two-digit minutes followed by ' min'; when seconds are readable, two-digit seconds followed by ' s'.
8 h 59 min
